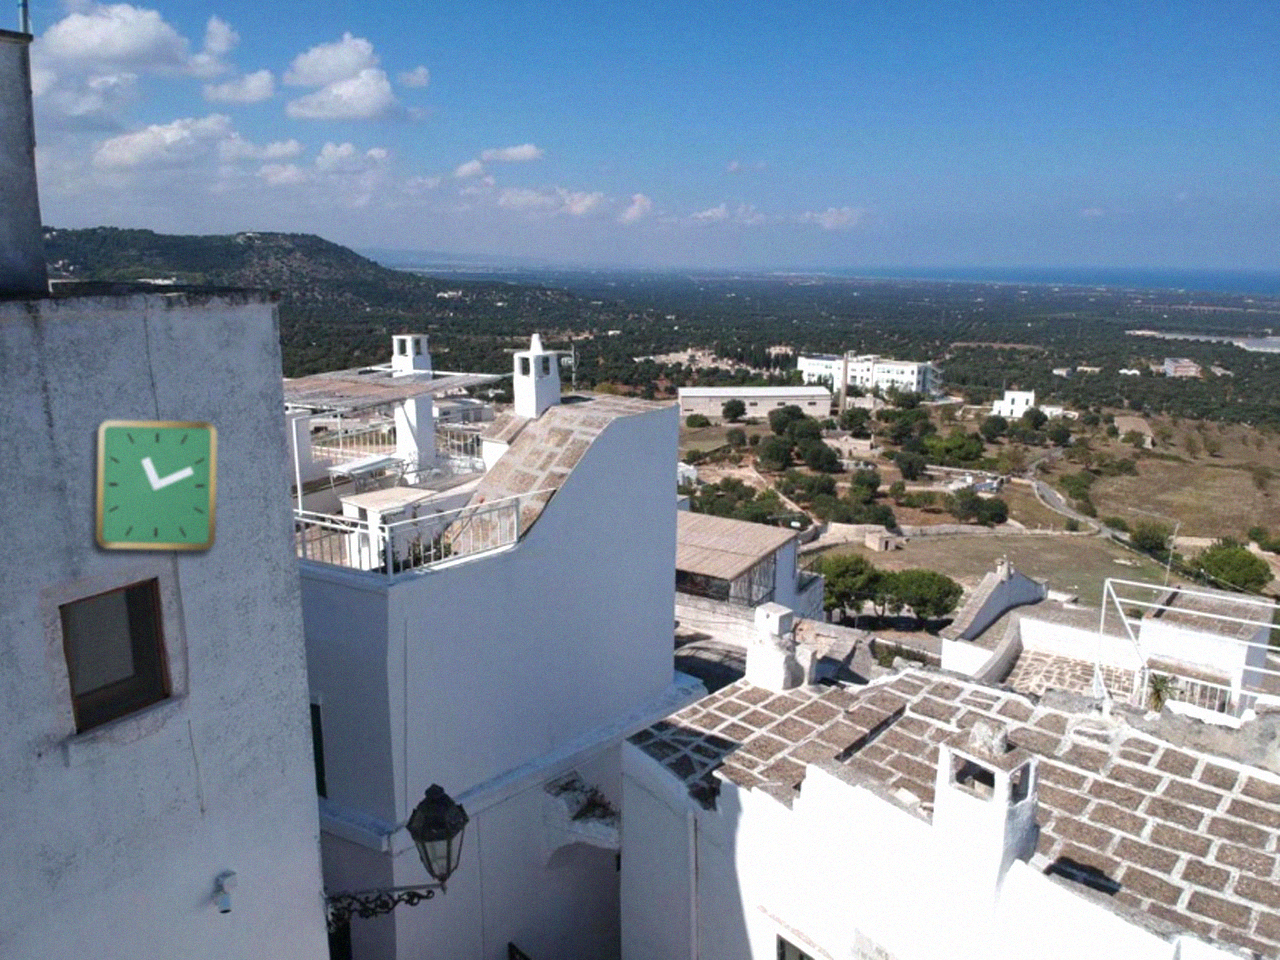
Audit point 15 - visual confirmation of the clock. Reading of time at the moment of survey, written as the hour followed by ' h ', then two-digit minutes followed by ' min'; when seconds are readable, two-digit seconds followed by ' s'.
11 h 11 min
